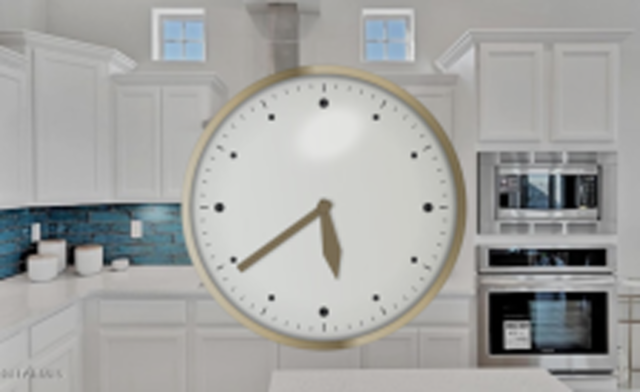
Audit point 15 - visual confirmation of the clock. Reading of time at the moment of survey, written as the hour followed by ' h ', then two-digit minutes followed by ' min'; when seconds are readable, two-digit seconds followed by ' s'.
5 h 39 min
